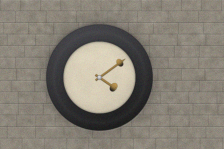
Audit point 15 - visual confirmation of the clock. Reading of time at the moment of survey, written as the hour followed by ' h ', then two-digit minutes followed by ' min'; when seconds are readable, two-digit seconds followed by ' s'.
4 h 09 min
